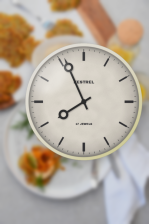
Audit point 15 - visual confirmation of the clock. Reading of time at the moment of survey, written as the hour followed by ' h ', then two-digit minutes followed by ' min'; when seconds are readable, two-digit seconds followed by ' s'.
7 h 56 min
